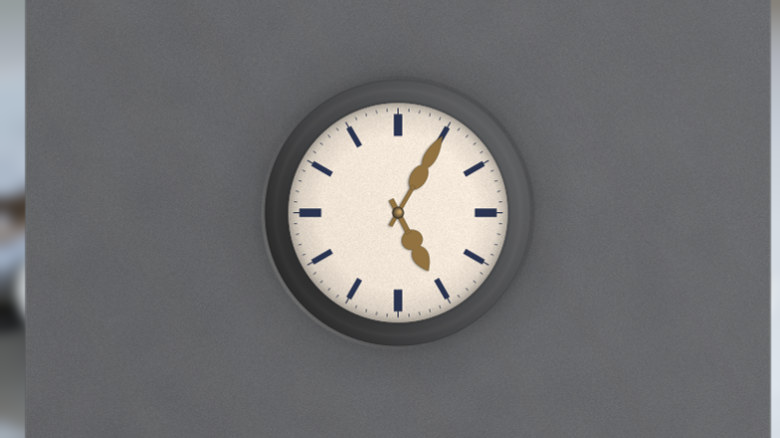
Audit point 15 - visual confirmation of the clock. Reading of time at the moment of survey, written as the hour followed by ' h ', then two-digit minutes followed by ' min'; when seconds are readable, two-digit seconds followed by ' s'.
5 h 05 min
